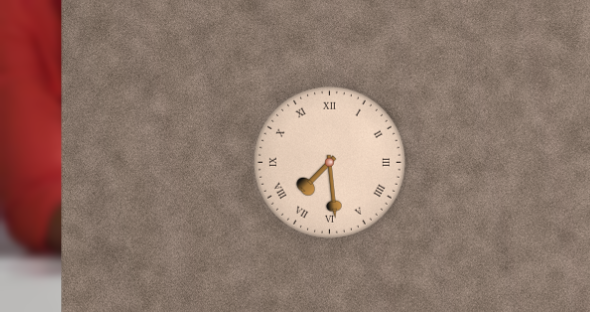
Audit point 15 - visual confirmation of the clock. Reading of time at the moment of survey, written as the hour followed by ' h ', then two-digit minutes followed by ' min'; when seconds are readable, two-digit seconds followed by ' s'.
7 h 29 min
